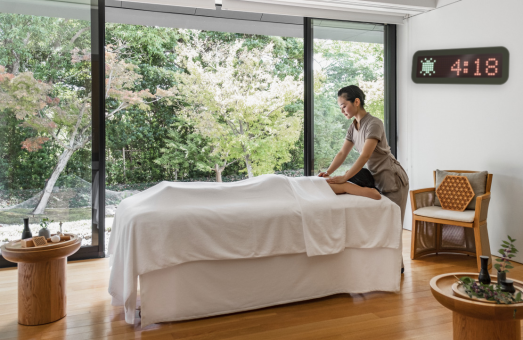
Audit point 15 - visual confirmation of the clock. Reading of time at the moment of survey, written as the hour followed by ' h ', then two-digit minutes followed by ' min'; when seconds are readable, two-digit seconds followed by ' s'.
4 h 18 min
